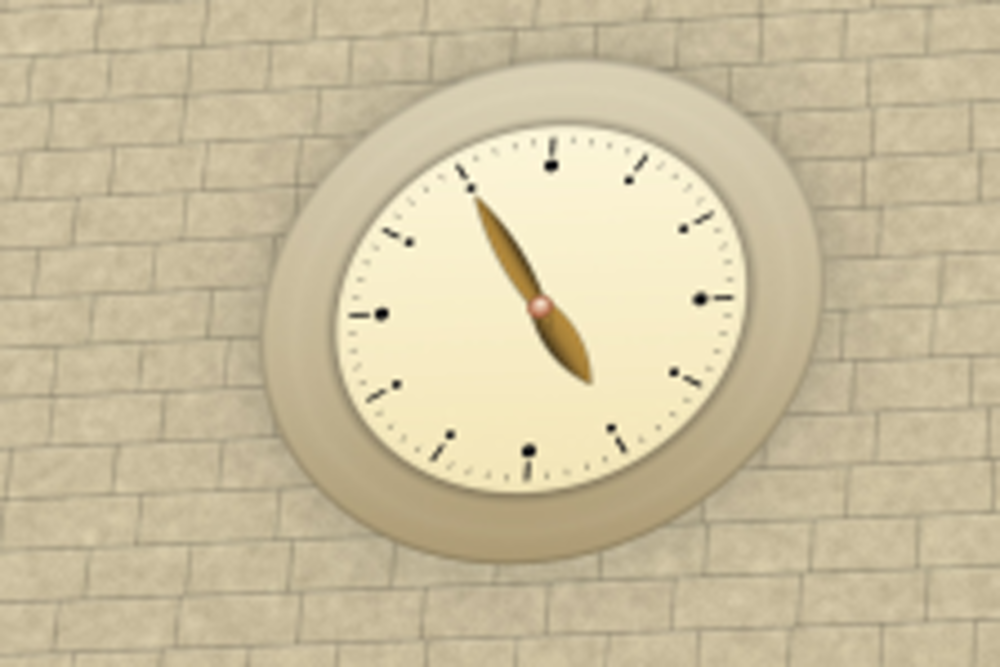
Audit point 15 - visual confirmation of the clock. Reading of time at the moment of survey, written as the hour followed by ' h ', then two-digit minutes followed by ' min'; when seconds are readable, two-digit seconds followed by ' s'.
4 h 55 min
